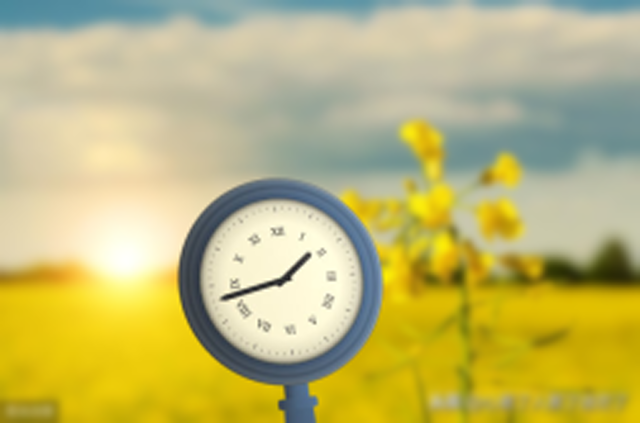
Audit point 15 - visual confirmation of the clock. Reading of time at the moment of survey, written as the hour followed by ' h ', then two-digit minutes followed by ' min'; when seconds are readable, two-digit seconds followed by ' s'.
1 h 43 min
